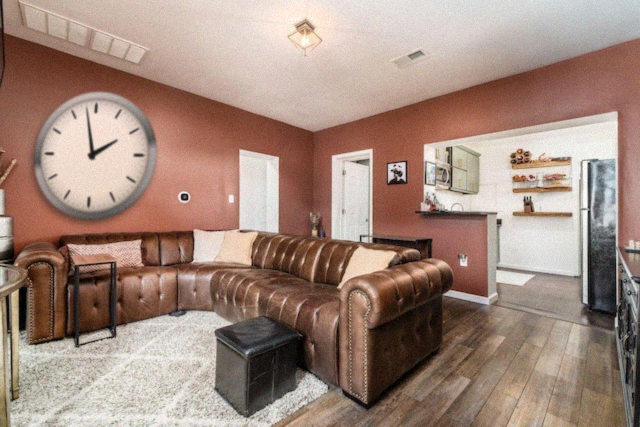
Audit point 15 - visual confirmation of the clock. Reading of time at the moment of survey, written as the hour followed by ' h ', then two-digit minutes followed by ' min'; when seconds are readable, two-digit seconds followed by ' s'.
1 h 58 min
